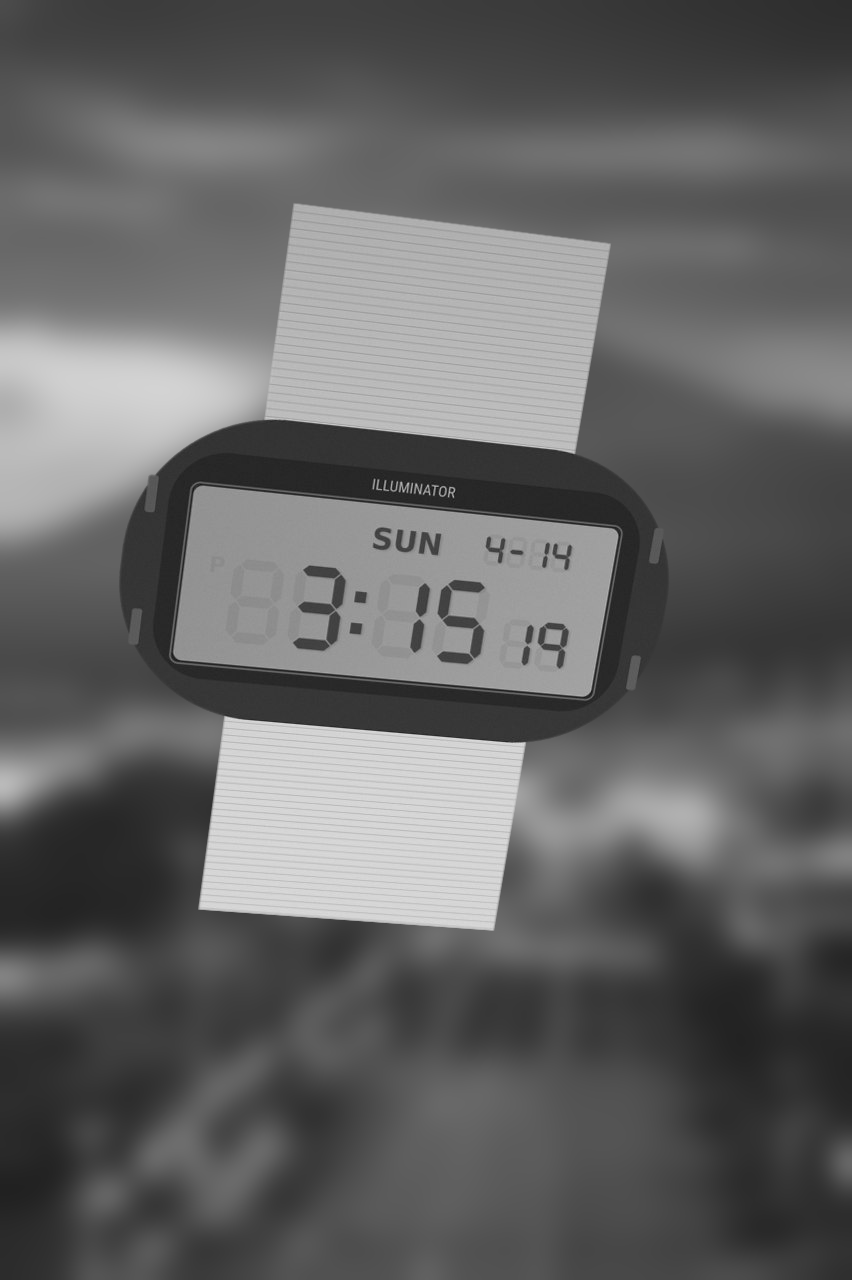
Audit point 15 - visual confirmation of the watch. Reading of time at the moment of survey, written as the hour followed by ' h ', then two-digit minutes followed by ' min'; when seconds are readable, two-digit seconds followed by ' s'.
3 h 15 min 19 s
